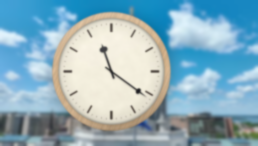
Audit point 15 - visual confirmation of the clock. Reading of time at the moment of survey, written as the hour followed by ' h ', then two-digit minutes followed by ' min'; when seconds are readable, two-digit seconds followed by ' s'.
11 h 21 min
